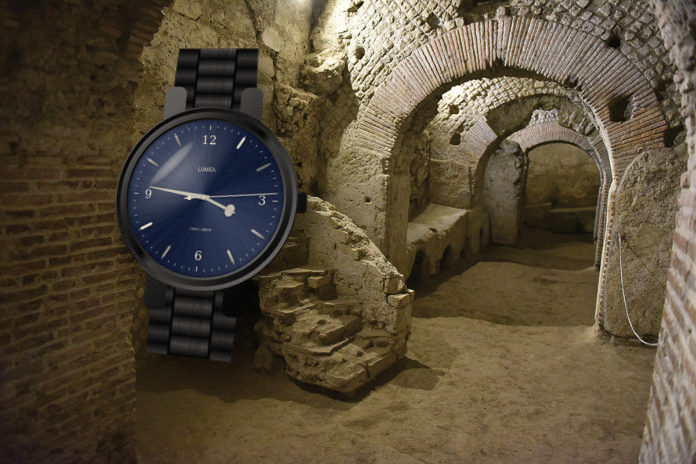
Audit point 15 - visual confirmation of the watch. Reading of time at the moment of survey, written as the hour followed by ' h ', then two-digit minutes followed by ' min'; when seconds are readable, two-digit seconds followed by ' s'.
3 h 46 min 14 s
